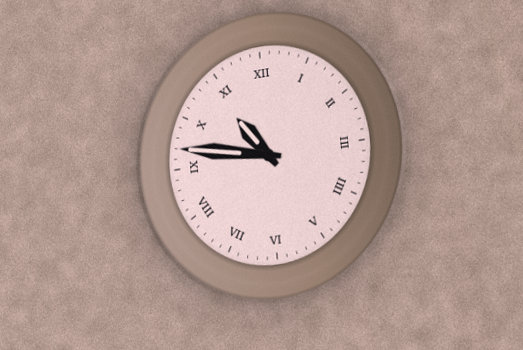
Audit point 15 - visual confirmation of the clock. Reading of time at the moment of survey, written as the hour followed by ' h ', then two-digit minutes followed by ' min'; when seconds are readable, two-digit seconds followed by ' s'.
10 h 47 min
